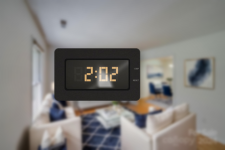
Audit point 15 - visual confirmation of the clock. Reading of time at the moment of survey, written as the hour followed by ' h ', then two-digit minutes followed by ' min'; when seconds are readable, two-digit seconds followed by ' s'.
2 h 02 min
